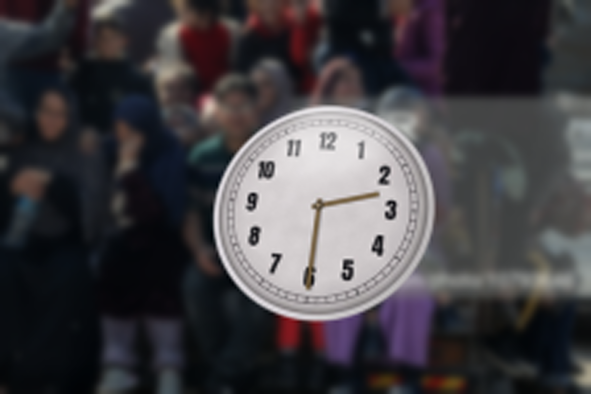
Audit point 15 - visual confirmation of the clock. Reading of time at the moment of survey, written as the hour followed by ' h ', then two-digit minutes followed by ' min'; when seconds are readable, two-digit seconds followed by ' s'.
2 h 30 min
